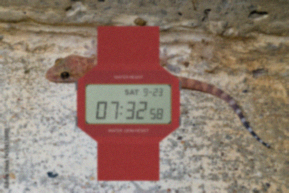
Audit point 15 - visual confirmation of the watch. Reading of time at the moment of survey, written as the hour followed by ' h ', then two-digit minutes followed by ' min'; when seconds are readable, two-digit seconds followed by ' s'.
7 h 32 min 58 s
